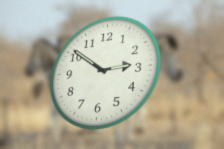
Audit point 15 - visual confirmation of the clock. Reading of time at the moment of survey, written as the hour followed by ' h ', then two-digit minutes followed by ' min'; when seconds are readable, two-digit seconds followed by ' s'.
2 h 51 min
